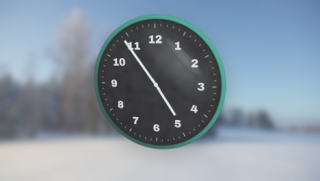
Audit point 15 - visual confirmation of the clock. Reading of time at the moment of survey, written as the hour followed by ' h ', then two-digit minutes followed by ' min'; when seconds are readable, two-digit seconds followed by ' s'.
4 h 54 min
